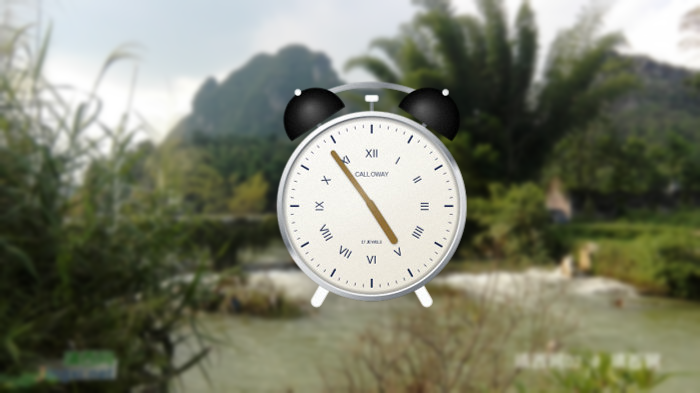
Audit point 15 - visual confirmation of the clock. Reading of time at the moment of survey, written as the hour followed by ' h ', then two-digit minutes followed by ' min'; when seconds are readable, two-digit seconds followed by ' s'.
4 h 54 min
